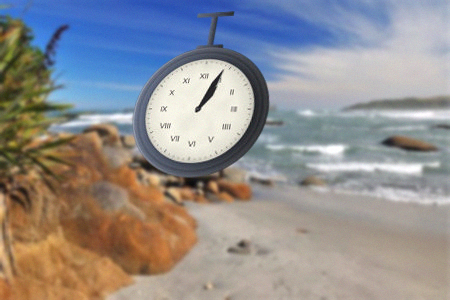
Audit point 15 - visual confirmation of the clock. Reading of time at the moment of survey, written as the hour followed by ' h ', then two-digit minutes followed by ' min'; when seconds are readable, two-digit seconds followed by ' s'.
1 h 04 min
